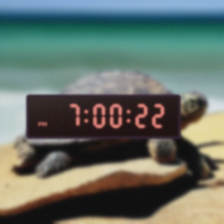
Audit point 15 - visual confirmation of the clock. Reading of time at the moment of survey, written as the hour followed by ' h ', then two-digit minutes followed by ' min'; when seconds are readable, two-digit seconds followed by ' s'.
7 h 00 min 22 s
